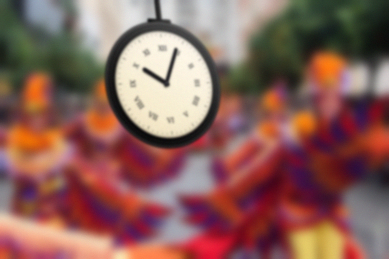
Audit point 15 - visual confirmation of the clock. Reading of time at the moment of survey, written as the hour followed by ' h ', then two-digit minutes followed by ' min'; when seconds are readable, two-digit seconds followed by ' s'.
10 h 04 min
